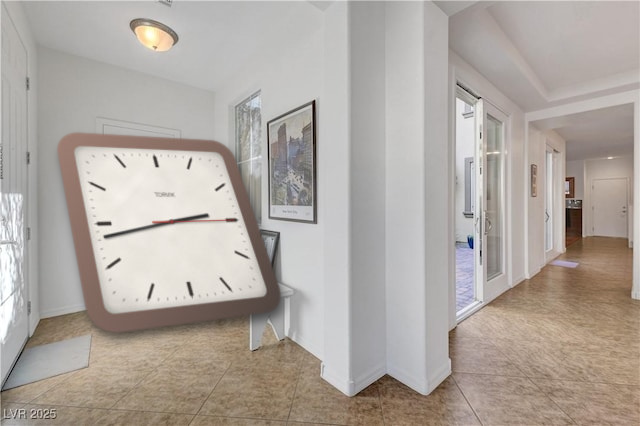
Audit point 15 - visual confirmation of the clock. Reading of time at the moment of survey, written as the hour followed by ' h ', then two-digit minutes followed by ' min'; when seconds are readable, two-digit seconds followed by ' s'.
2 h 43 min 15 s
